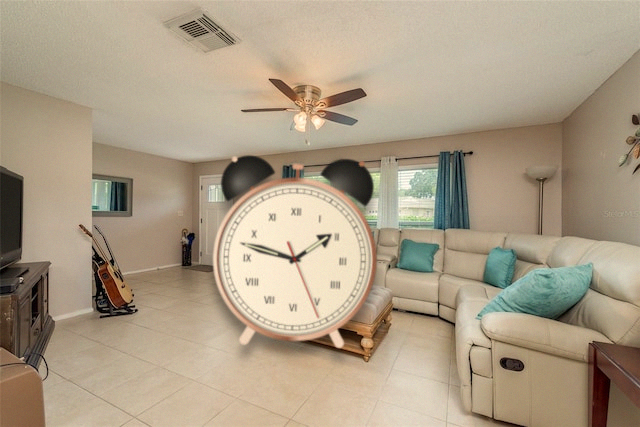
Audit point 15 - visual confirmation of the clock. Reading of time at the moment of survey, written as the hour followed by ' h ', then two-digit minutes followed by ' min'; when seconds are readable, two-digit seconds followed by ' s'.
1 h 47 min 26 s
